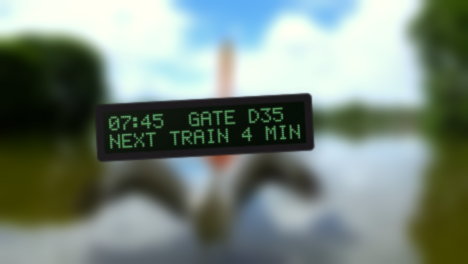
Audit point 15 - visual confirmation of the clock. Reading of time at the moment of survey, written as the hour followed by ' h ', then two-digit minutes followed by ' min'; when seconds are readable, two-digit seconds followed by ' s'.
7 h 45 min
